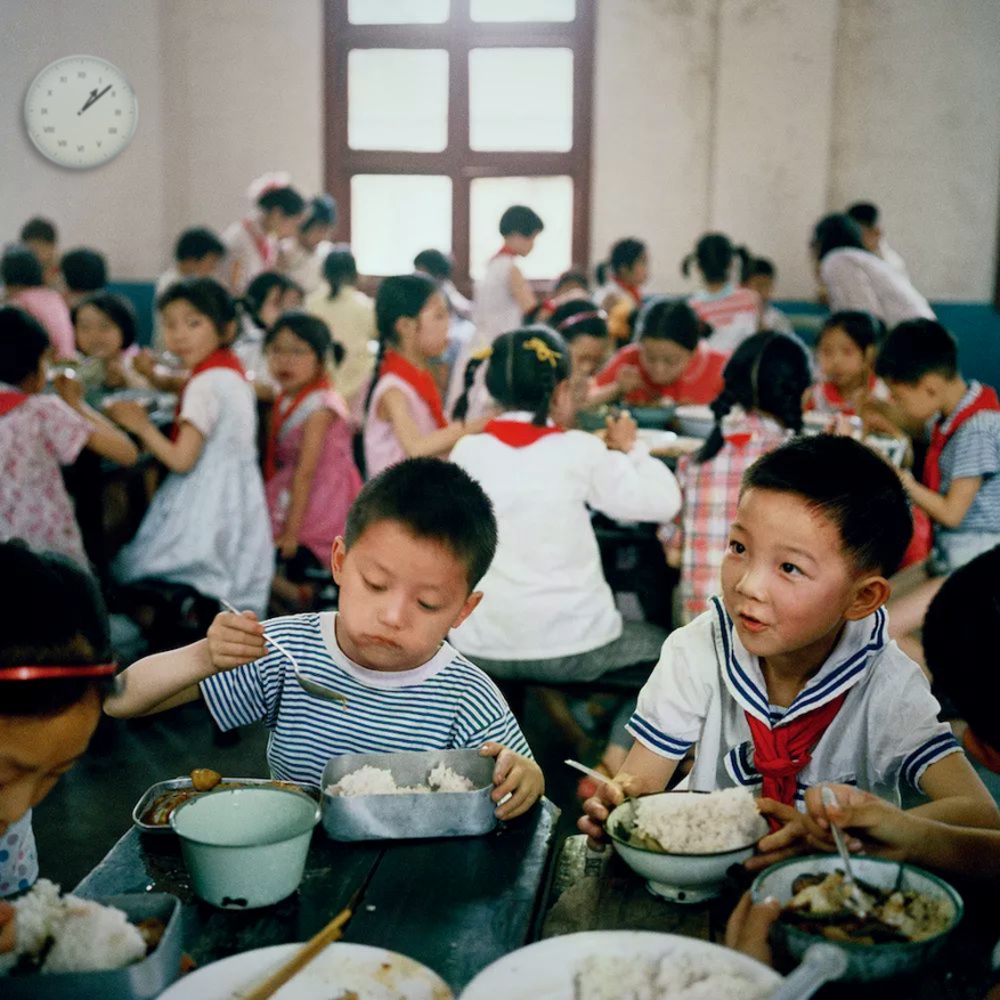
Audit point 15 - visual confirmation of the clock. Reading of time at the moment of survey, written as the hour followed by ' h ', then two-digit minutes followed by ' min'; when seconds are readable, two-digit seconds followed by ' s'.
1 h 08 min
